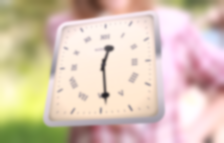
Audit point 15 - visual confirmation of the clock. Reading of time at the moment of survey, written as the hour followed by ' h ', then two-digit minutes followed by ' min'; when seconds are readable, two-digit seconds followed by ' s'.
12 h 29 min
